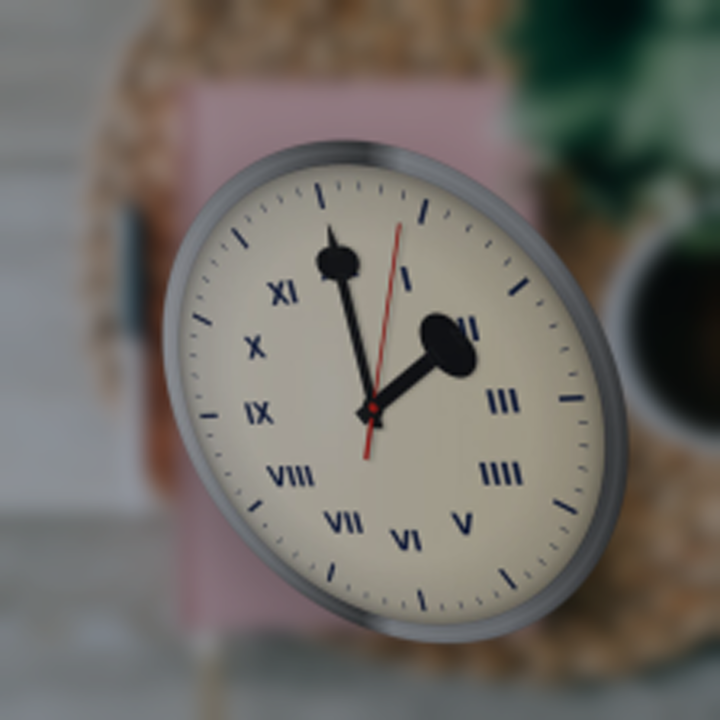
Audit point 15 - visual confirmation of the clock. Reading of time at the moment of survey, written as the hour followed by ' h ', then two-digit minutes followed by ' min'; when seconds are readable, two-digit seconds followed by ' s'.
2 h 00 min 04 s
